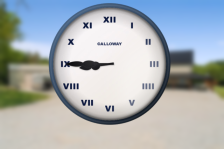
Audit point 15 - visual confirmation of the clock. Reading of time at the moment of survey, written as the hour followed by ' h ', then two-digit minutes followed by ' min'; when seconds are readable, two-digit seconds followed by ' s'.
8 h 45 min
